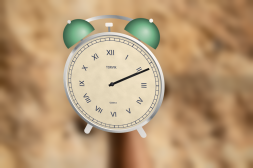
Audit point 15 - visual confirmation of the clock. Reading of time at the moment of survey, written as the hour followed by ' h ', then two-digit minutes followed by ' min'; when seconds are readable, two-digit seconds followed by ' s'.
2 h 11 min
